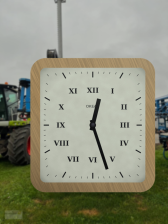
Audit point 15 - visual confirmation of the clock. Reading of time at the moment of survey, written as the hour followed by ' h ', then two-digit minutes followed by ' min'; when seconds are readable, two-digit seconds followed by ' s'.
12 h 27 min
